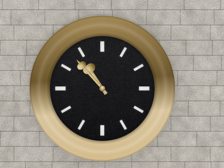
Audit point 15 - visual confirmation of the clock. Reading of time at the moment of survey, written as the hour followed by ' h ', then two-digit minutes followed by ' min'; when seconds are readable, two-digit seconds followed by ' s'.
10 h 53 min
